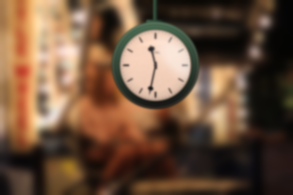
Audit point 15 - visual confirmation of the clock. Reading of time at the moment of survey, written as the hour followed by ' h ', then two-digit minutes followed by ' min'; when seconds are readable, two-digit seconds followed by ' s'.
11 h 32 min
